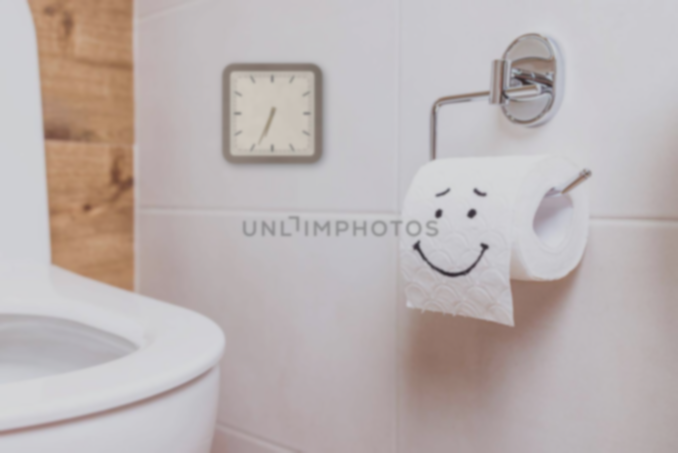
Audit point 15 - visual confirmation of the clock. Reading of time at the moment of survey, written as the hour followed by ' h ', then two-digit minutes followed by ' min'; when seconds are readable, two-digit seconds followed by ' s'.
6 h 34 min
